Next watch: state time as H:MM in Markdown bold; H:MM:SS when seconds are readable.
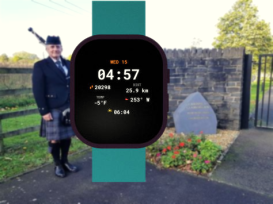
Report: **4:57**
